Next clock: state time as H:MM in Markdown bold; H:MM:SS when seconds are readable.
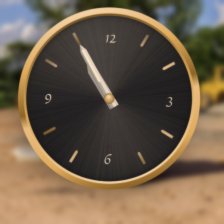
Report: **10:55**
